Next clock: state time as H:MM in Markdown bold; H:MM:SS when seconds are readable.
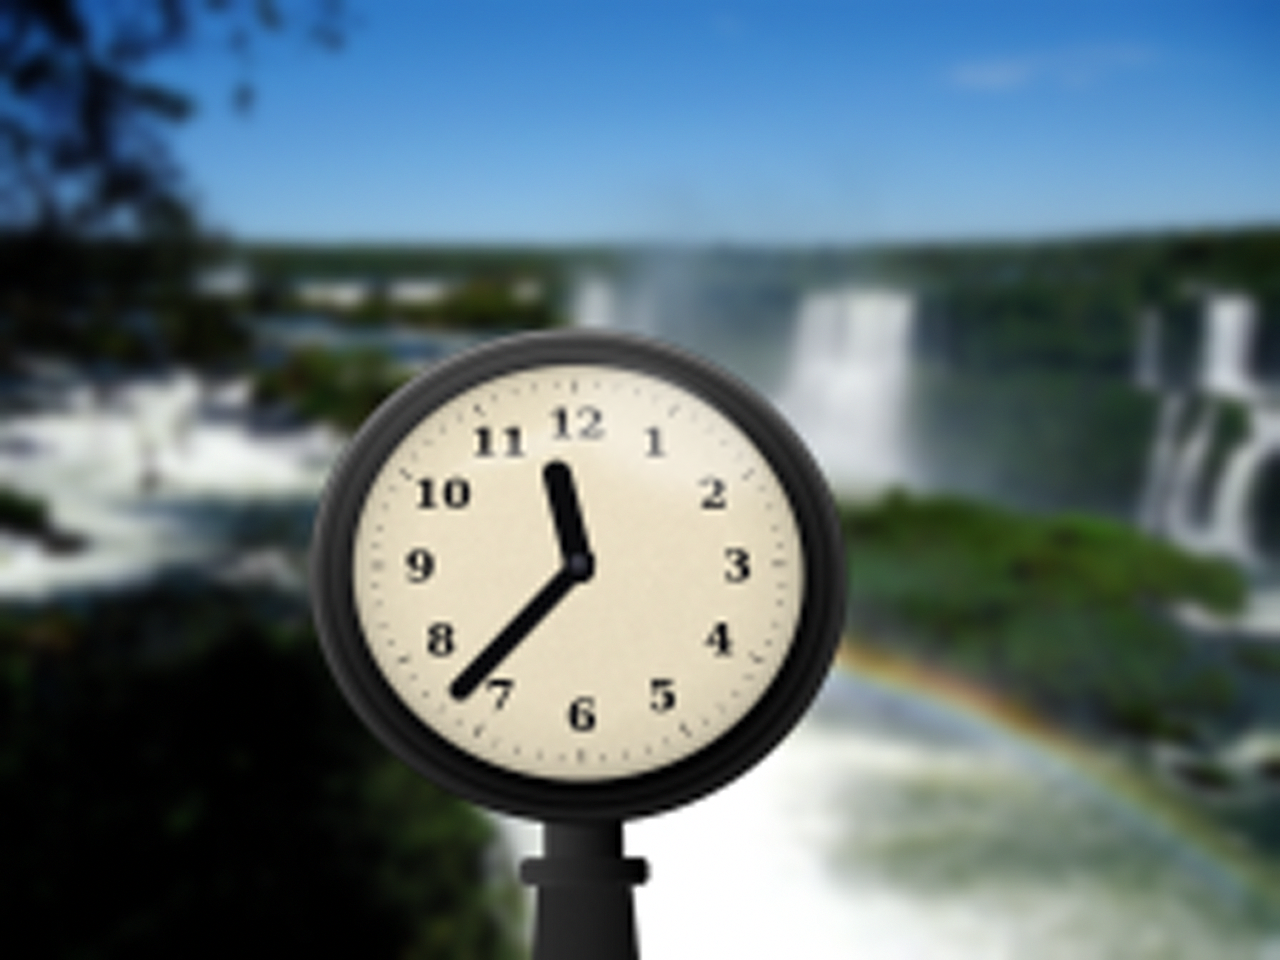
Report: **11:37**
